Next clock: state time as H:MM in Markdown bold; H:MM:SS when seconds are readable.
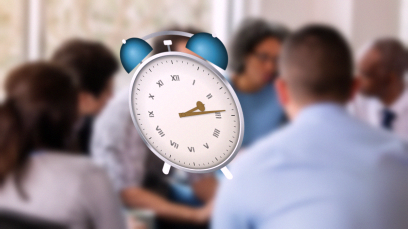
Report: **2:14**
